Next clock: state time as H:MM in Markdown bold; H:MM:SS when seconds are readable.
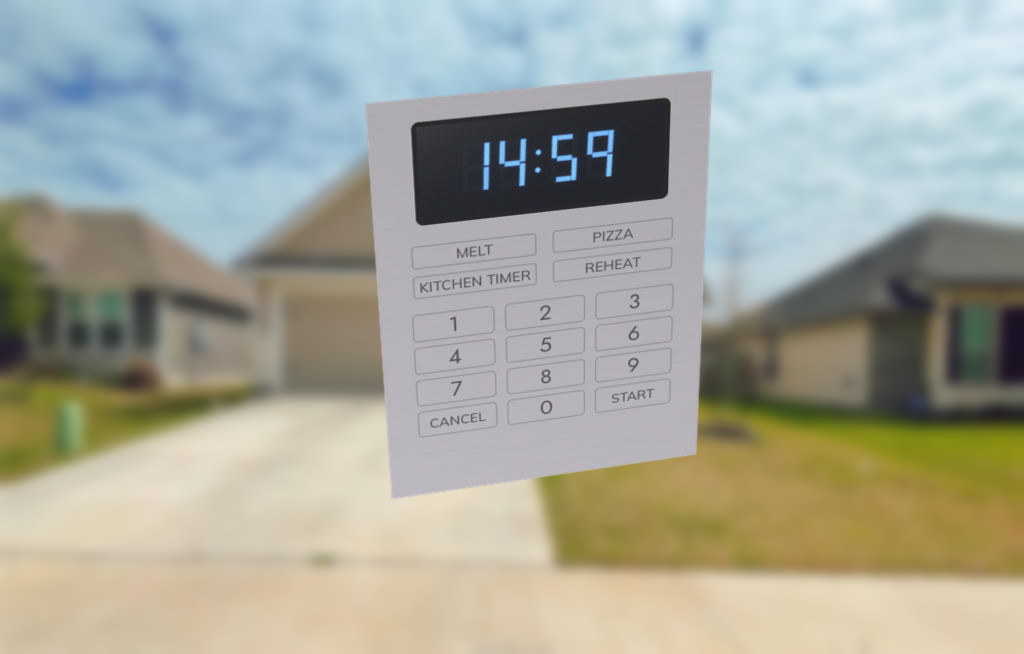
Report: **14:59**
